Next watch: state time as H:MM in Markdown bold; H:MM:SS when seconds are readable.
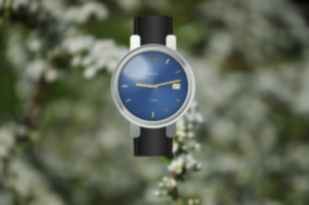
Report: **9:13**
